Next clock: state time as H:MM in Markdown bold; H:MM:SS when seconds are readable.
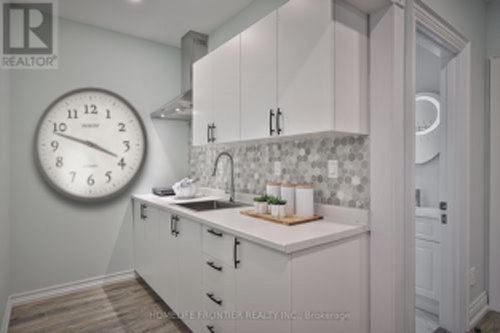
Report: **3:48**
